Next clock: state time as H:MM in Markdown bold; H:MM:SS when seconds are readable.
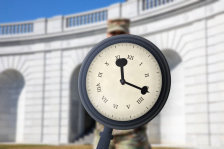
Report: **11:16**
